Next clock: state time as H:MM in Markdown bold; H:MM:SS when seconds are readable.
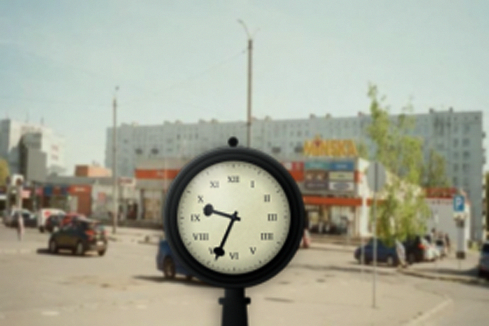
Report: **9:34**
